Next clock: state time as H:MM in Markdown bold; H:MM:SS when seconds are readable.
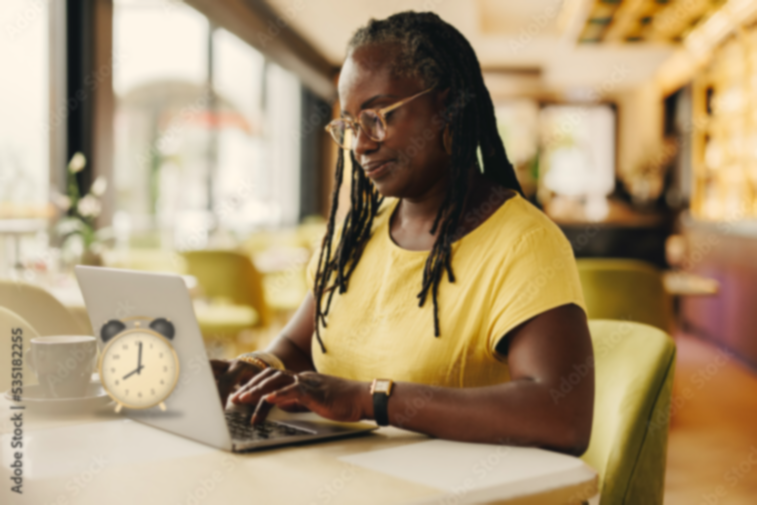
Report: **8:01**
